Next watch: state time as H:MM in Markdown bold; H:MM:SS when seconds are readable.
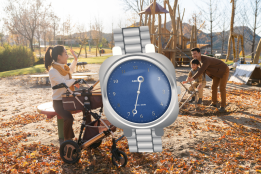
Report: **12:33**
